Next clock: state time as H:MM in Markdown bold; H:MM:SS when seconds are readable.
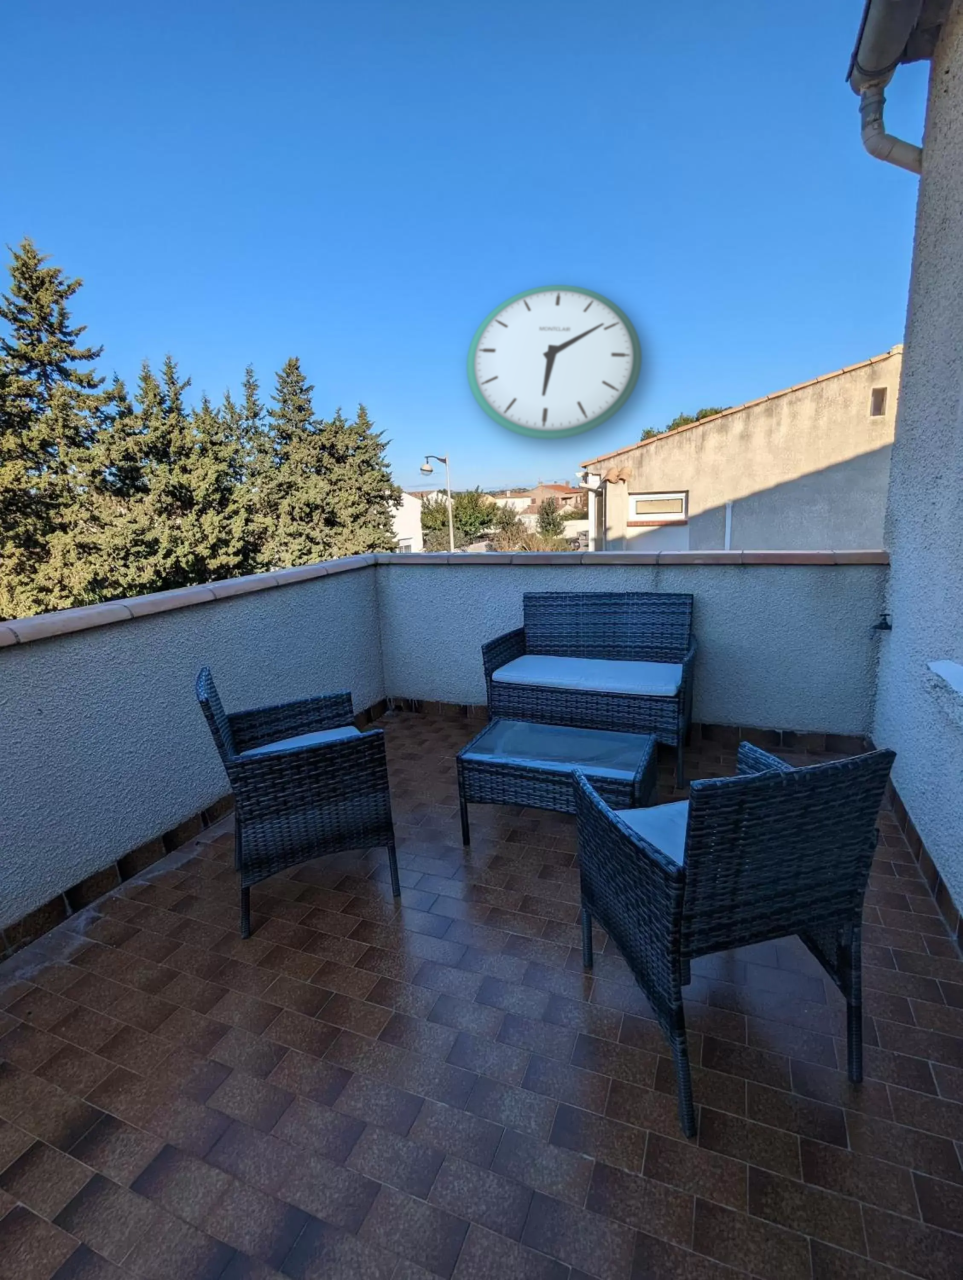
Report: **6:09**
